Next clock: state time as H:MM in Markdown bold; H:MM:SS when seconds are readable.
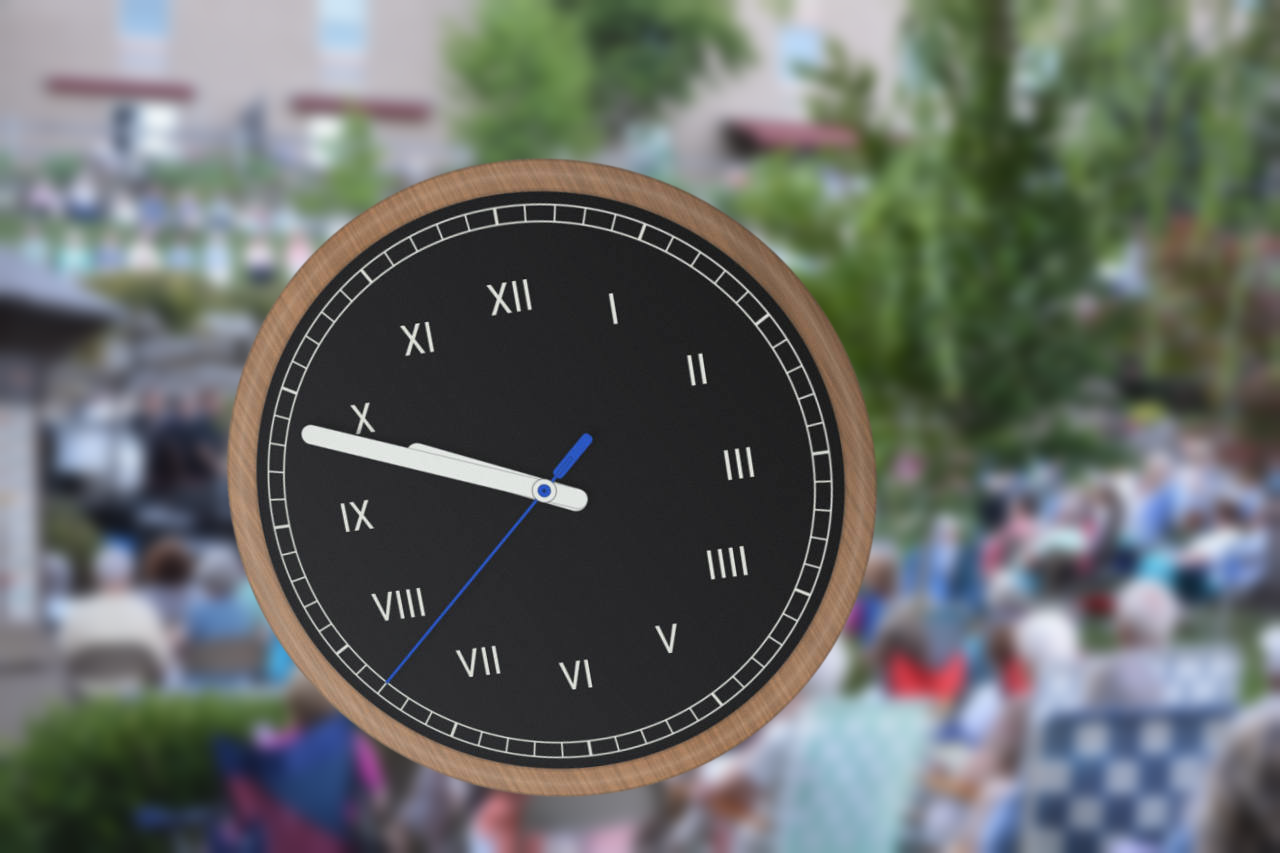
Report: **9:48:38**
